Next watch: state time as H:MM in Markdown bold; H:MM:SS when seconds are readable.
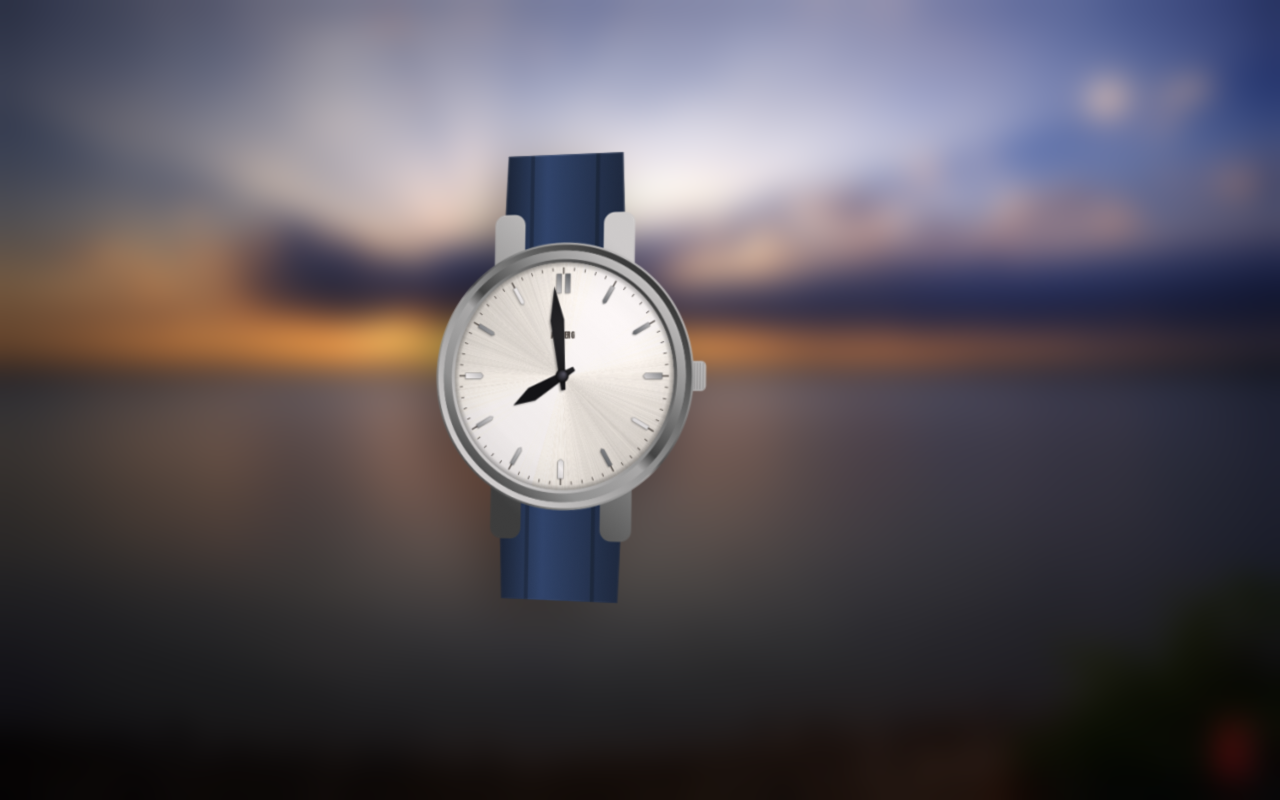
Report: **7:59**
